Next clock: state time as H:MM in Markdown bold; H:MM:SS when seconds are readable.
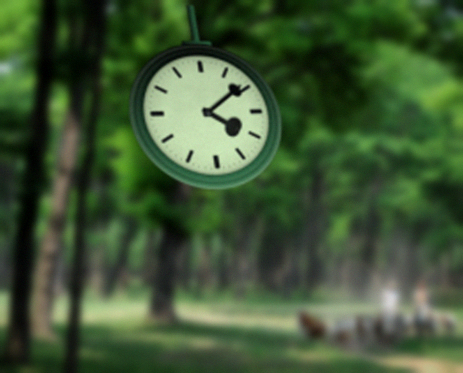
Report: **4:09**
